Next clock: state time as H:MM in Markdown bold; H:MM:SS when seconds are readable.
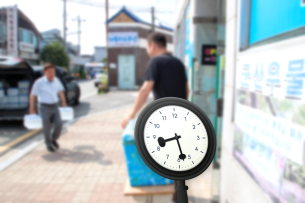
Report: **8:28**
